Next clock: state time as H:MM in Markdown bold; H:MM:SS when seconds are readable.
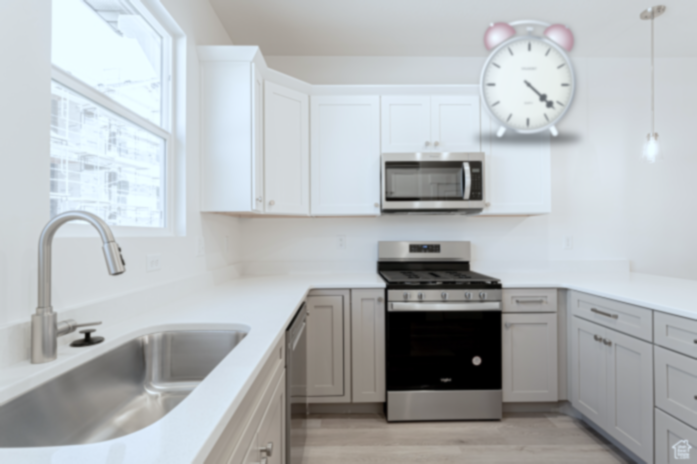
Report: **4:22**
